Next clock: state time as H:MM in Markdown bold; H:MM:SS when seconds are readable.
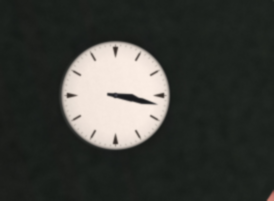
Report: **3:17**
